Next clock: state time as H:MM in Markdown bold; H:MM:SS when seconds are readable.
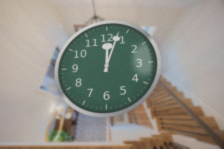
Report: **12:03**
